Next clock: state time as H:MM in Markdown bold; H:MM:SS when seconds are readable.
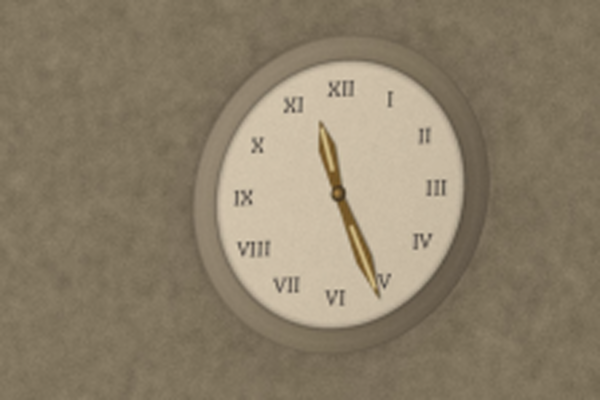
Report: **11:26**
